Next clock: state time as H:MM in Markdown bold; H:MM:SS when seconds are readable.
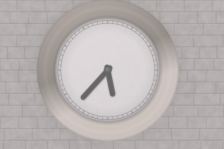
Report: **5:37**
